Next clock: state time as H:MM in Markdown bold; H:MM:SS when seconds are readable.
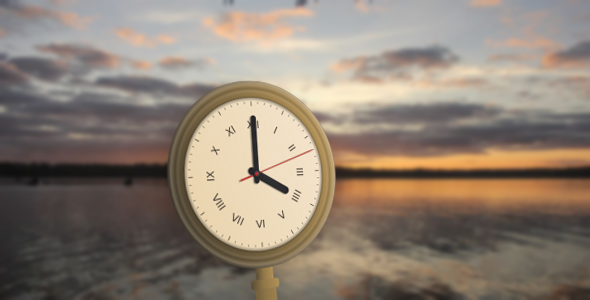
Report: **4:00:12**
